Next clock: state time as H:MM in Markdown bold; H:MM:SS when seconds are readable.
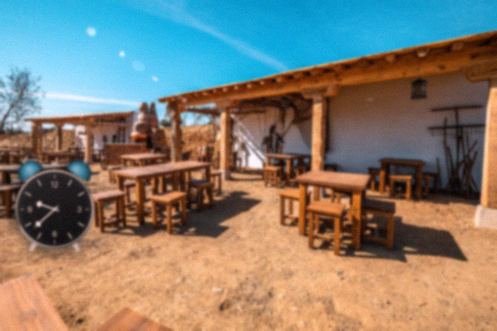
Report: **9:38**
